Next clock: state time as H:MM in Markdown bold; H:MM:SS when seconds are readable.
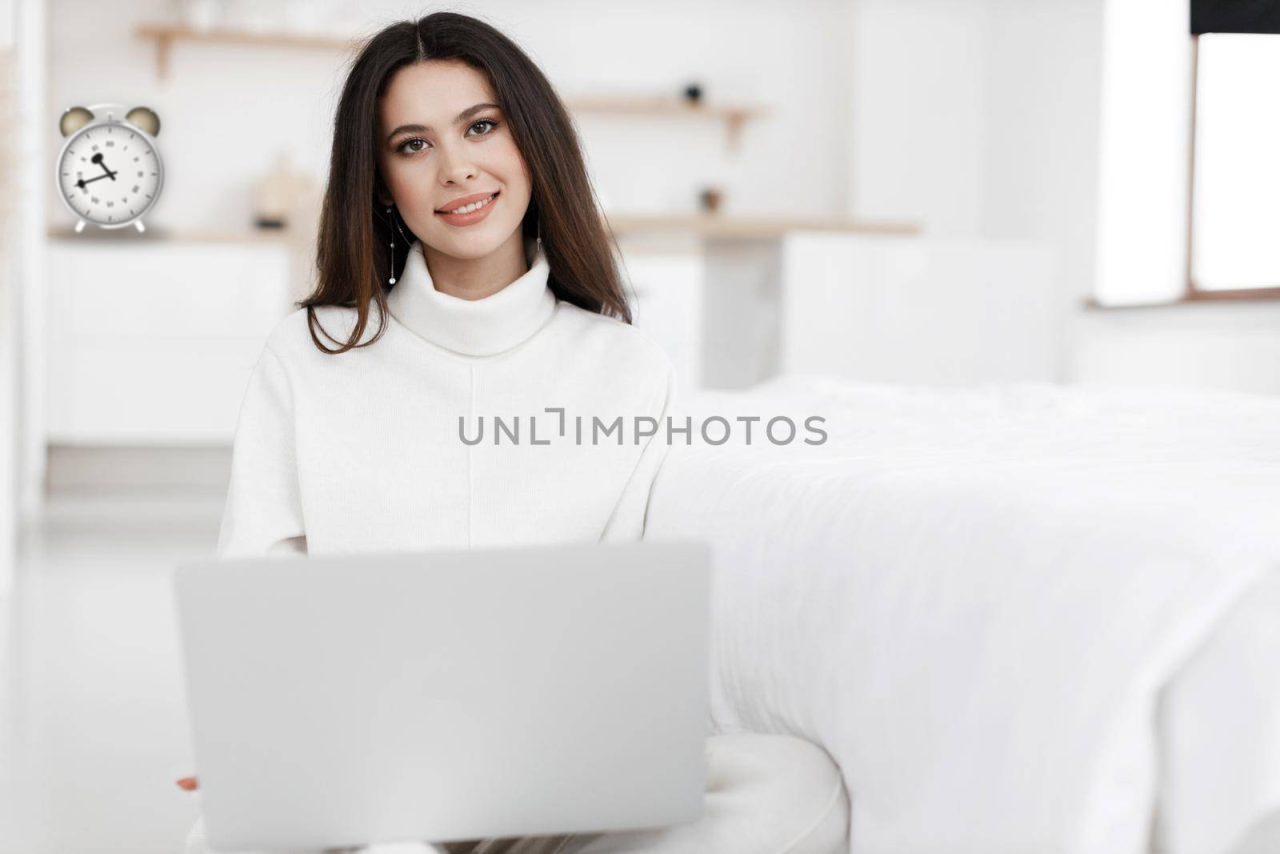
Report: **10:42**
